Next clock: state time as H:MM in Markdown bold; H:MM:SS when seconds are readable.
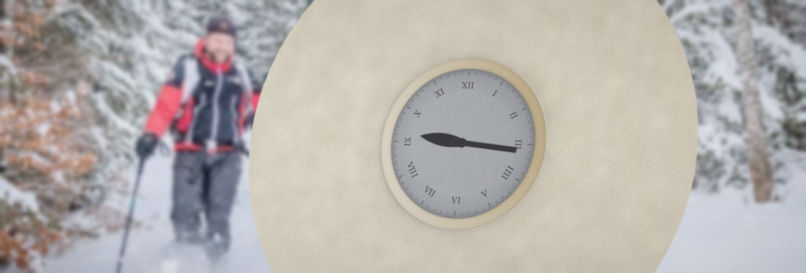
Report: **9:16**
